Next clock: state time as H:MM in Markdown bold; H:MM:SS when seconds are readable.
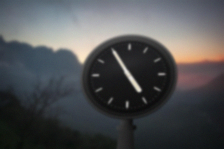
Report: **4:55**
